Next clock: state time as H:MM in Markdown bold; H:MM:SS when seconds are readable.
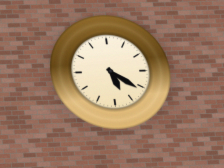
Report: **5:21**
